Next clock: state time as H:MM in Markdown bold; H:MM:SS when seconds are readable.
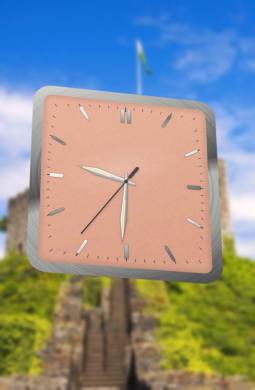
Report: **9:30:36**
